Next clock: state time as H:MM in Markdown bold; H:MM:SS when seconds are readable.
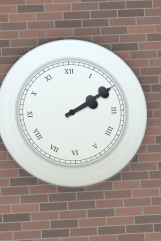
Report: **2:10**
